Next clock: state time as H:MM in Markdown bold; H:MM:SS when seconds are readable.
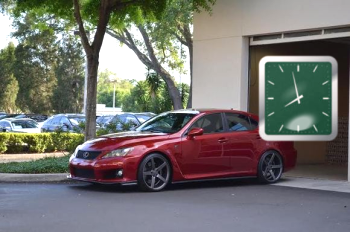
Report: **7:58**
